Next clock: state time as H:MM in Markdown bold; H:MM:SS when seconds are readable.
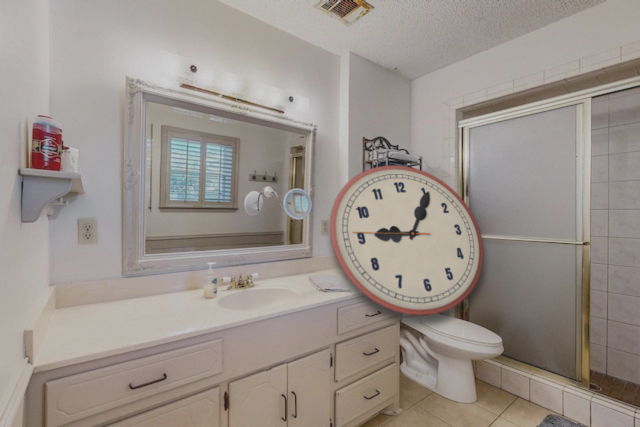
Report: **9:05:46**
